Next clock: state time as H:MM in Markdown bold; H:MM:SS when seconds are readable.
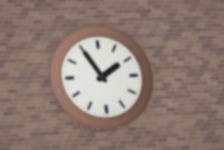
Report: **1:55**
